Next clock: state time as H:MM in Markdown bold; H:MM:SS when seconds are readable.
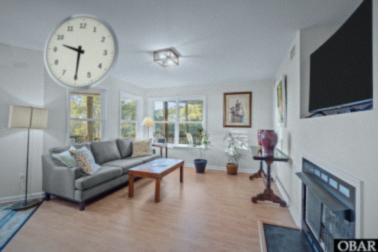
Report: **9:30**
